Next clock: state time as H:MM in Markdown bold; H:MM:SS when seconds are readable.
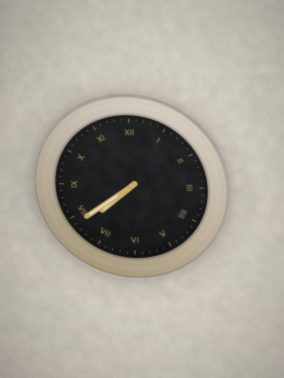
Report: **7:39**
